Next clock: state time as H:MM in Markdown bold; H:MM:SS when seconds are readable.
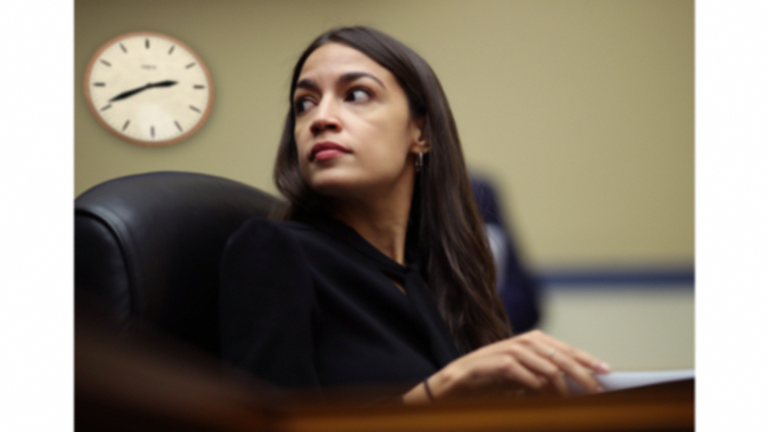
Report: **2:41**
